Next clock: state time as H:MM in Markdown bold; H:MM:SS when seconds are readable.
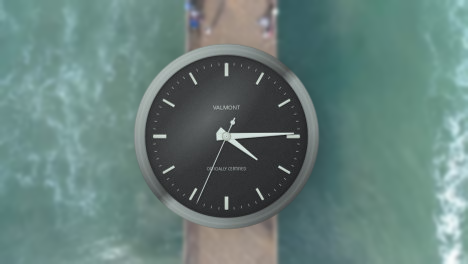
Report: **4:14:34**
